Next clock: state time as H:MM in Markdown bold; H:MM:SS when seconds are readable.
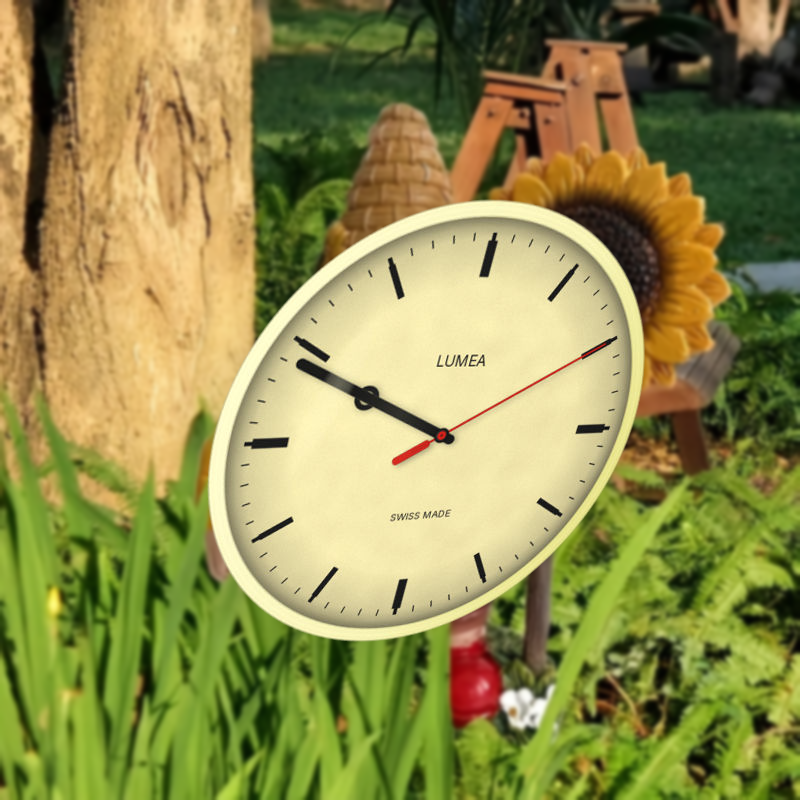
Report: **9:49:10**
